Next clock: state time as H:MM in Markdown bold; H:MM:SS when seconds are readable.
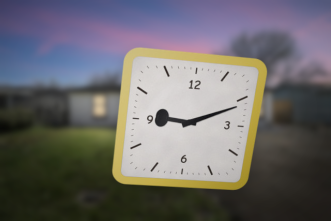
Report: **9:11**
